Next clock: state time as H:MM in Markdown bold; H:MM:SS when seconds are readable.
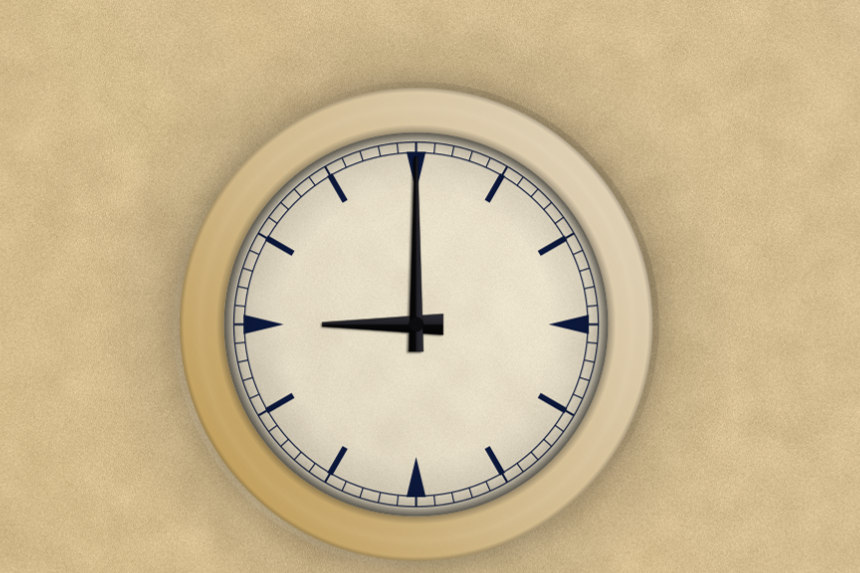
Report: **9:00**
